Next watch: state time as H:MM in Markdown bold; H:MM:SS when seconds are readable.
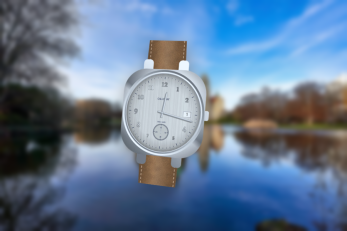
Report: **12:17**
